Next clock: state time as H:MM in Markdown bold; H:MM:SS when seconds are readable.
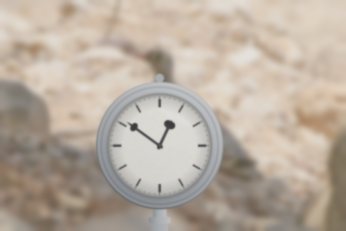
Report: **12:51**
